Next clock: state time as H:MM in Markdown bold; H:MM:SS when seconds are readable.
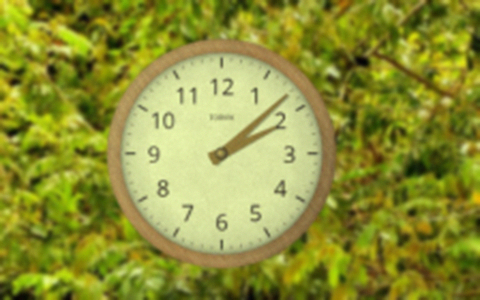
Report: **2:08**
